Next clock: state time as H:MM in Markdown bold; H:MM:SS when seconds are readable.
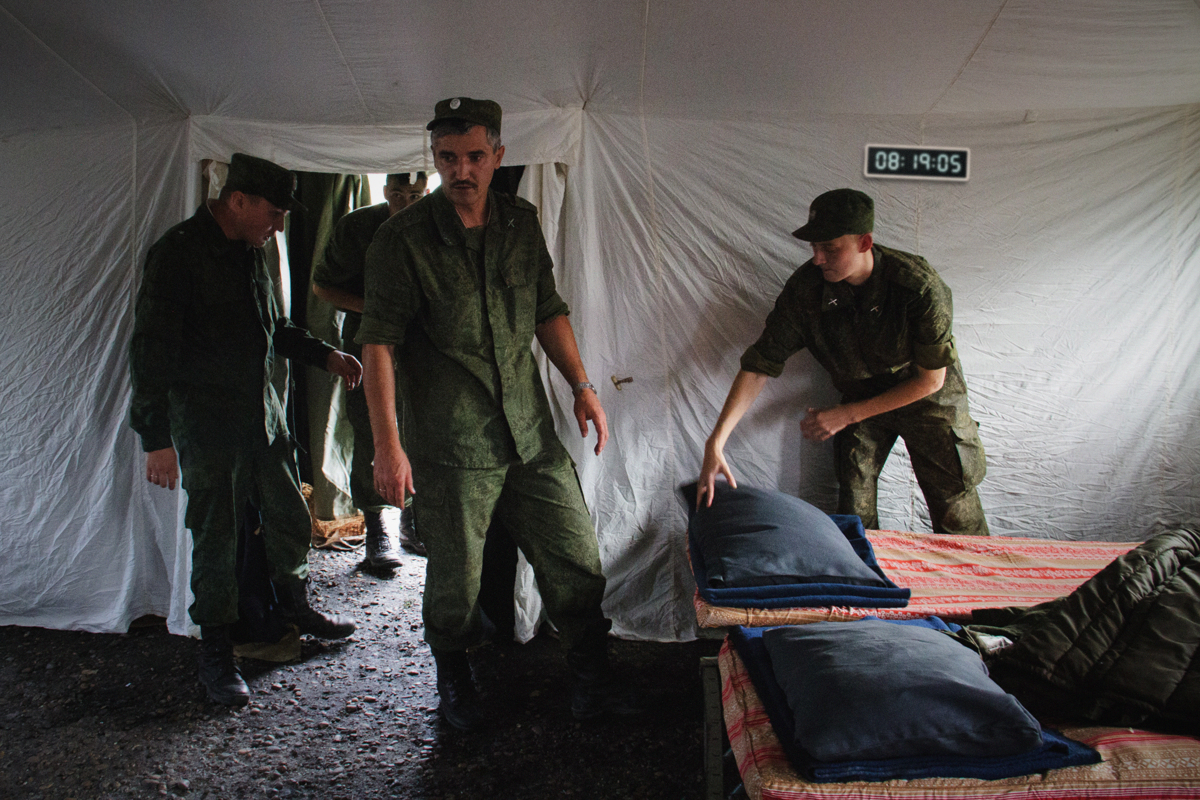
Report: **8:19:05**
